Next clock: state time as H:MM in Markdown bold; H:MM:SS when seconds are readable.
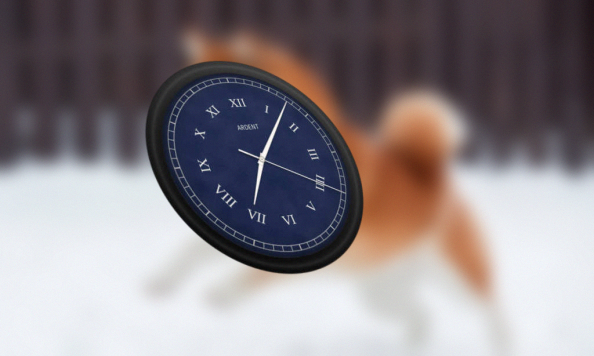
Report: **7:07:20**
